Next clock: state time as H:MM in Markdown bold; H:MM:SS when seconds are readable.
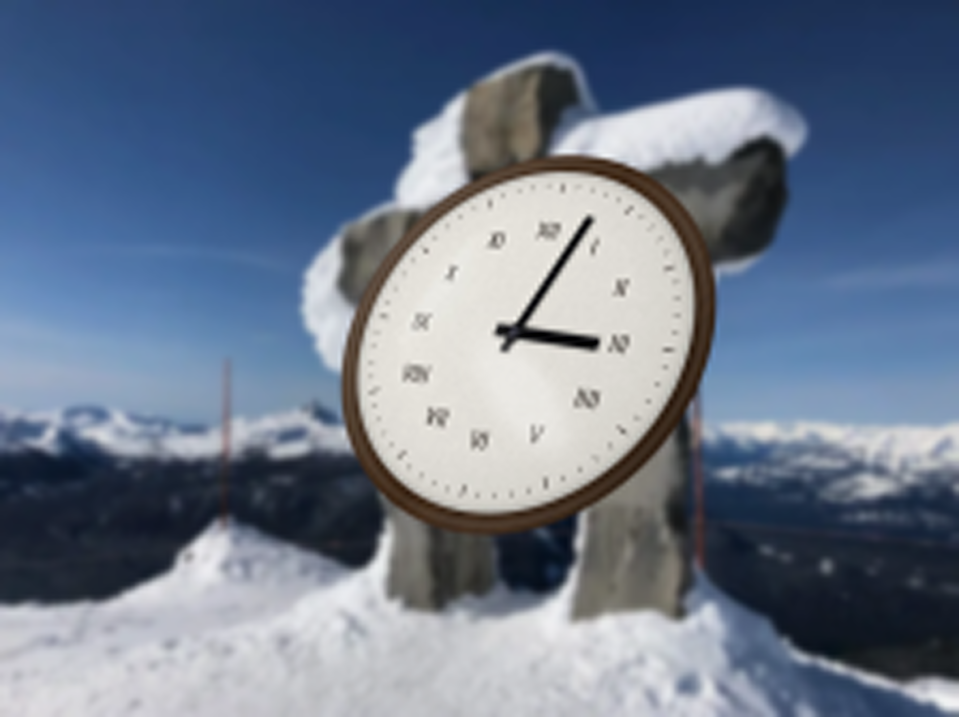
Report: **3:03**
